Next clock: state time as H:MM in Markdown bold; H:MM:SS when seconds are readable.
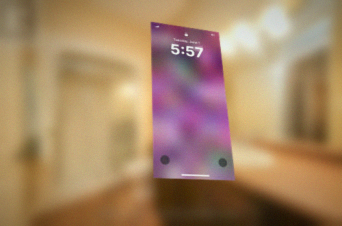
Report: **5:57**
